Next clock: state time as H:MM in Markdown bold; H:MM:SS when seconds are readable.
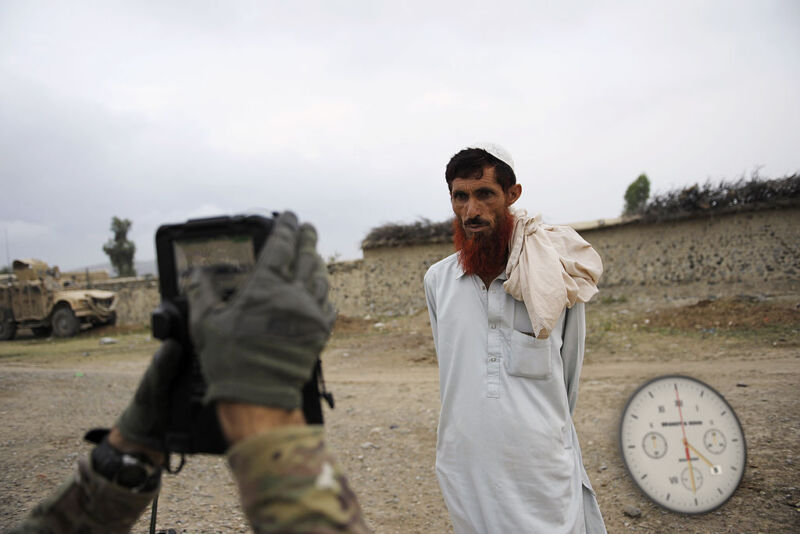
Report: **4:30**
